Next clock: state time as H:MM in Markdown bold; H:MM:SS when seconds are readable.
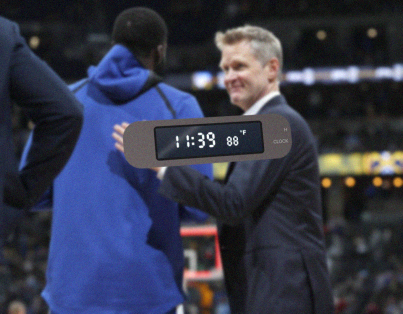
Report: **11:39**
